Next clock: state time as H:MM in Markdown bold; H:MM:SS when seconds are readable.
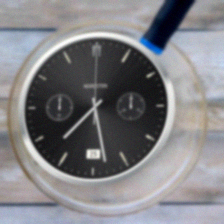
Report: **7:28**
